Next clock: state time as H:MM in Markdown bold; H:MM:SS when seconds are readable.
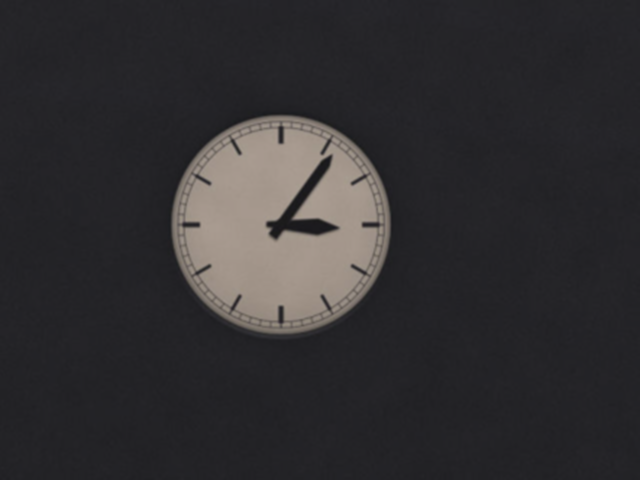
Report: **3:06**
